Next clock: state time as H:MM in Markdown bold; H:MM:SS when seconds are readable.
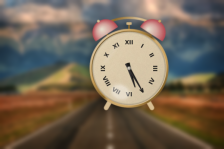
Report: **5:25**
